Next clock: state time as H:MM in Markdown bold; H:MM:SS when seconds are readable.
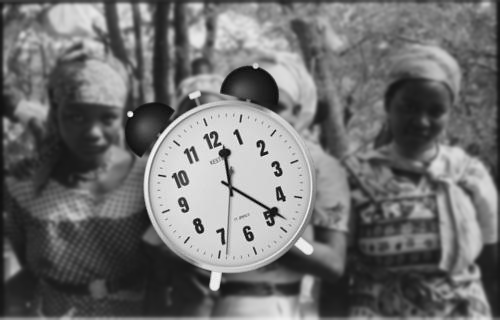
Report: **12:23:34**
